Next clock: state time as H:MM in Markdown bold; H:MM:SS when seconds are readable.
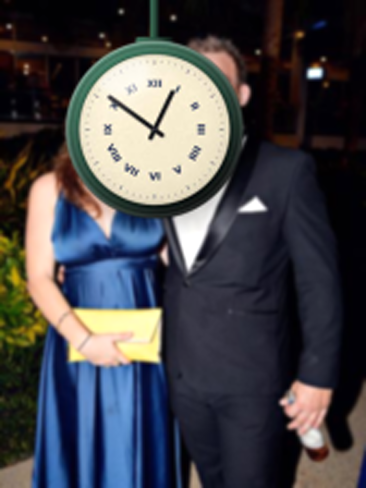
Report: **12:51**
